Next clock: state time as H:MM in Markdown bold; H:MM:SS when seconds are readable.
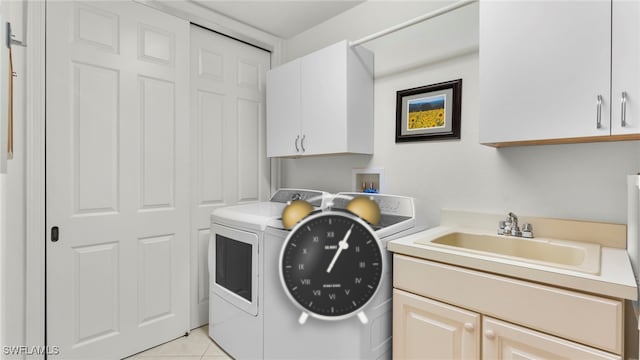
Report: **1:05**
